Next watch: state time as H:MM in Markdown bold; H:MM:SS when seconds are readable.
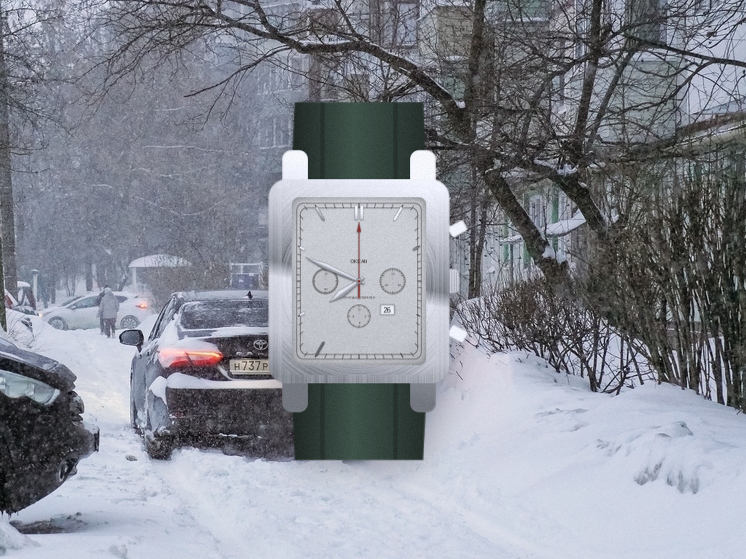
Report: **7:49**
